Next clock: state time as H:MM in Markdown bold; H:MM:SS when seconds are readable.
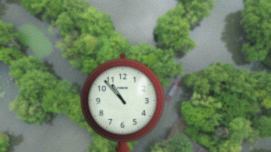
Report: **10:53**
